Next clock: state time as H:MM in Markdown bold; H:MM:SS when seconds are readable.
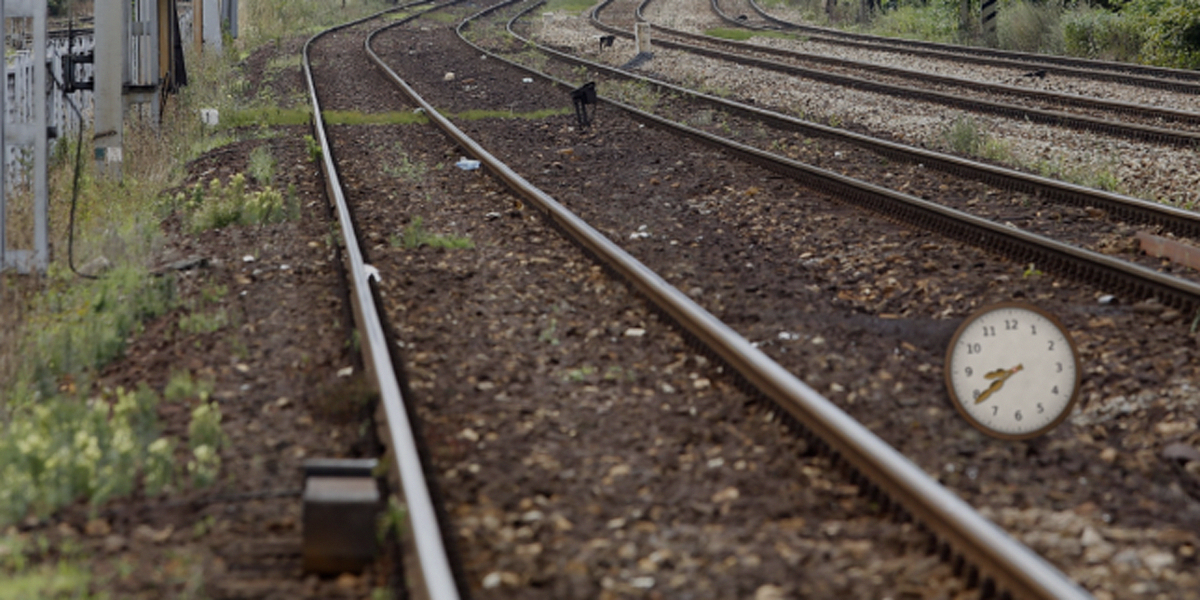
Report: **8:39**
